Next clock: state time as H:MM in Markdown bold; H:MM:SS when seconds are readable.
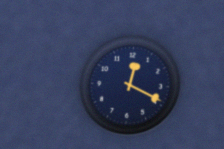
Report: **12:19**
